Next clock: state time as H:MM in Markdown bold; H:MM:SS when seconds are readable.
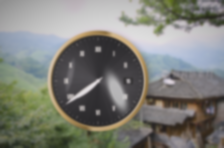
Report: **7:39**
